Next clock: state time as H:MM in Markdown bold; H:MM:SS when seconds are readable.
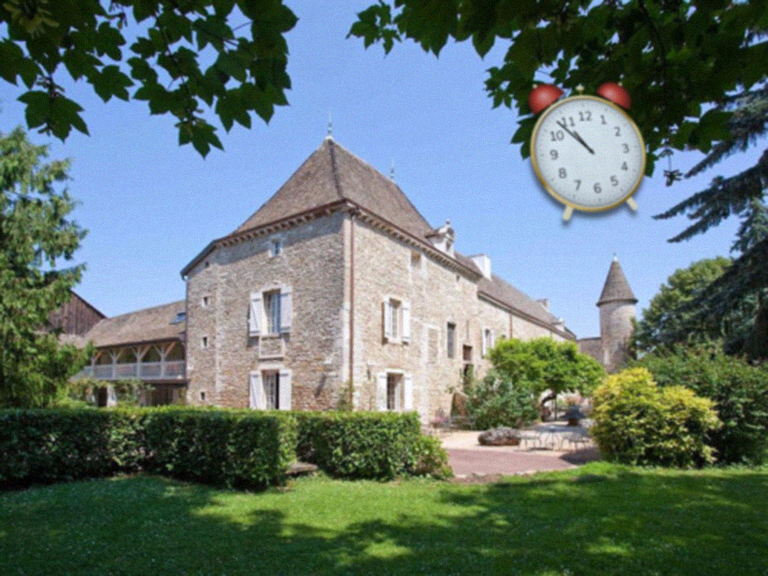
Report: **10:53**
